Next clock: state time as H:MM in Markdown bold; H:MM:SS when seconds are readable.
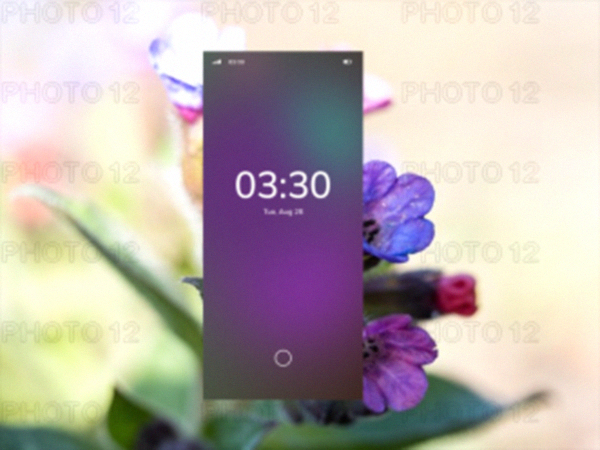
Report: **3:30**
